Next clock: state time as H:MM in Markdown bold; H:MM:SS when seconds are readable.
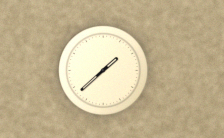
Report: **1:38**
